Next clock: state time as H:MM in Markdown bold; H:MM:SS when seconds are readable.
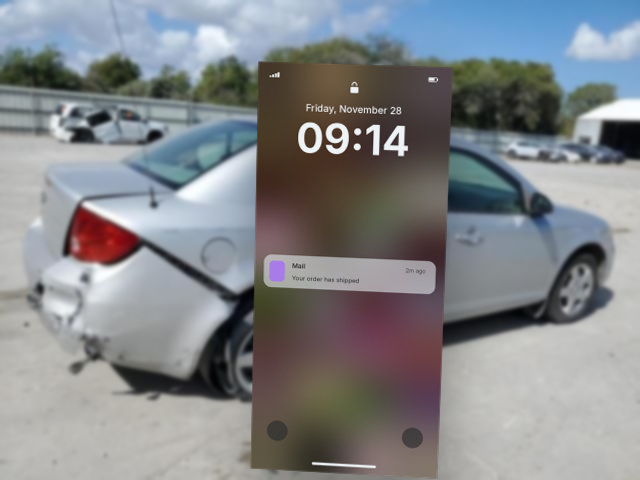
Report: **9:14**
